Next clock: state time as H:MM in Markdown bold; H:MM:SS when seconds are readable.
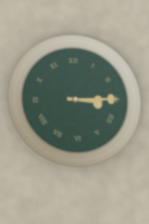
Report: **3:15**
